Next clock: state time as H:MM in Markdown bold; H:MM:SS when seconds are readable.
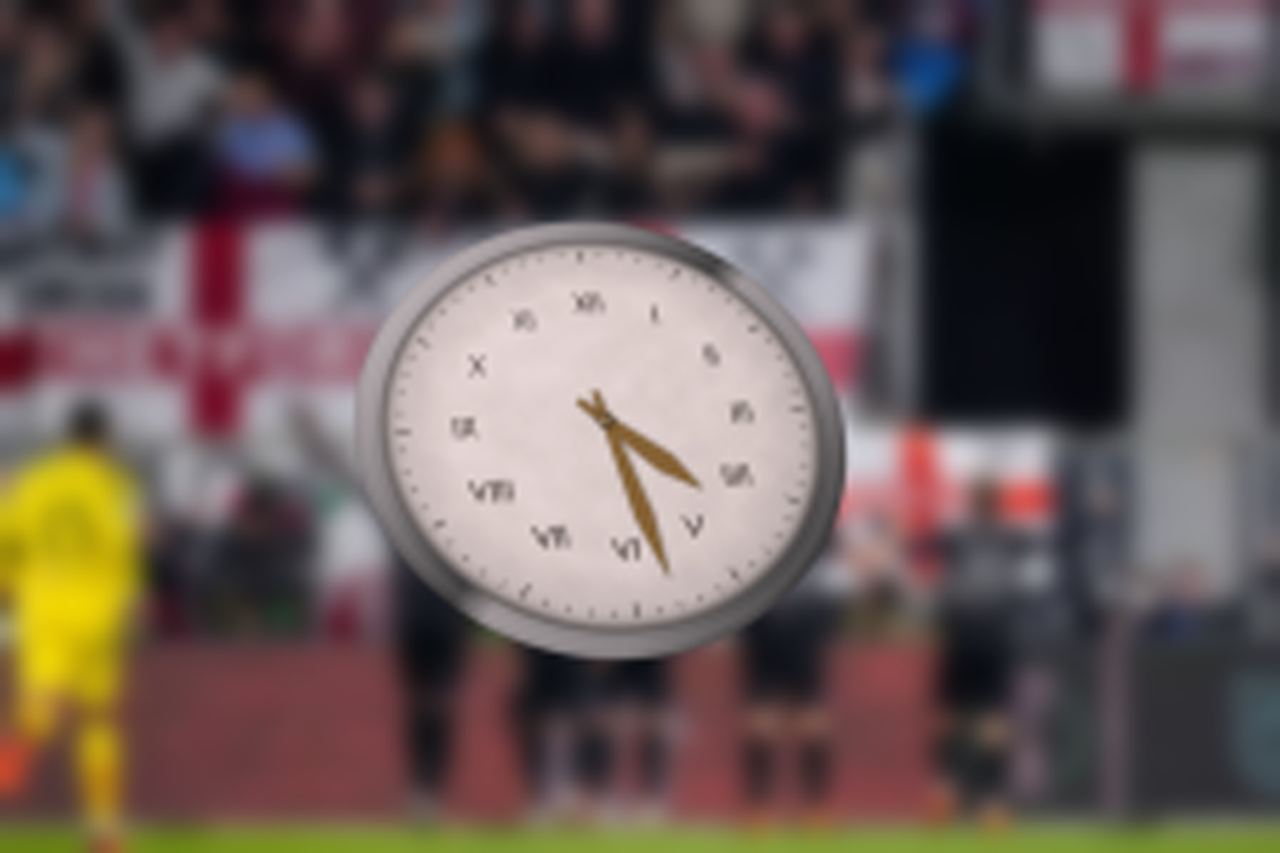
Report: **4:28**
